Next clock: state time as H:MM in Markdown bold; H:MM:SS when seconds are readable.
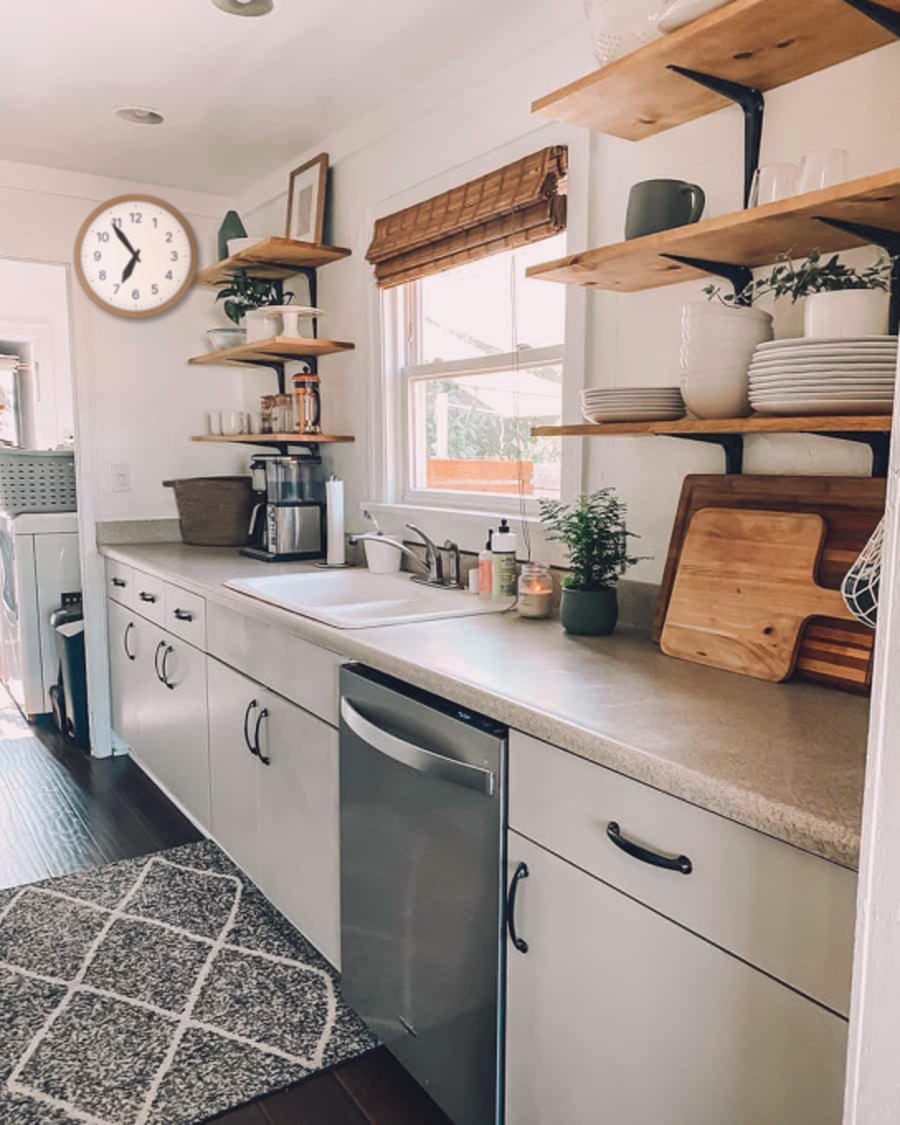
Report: **6:54**
